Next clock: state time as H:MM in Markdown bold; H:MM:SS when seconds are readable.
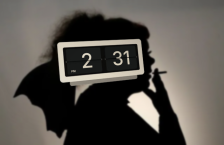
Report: **2:31**
